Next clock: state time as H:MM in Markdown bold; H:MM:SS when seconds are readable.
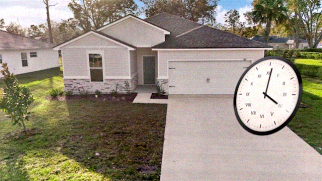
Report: **4:01**
